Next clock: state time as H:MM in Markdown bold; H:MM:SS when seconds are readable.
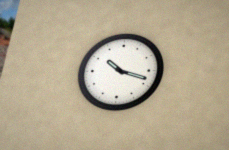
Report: **10:18**
